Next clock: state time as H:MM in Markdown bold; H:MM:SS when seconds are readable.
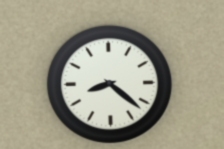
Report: **8:22**
